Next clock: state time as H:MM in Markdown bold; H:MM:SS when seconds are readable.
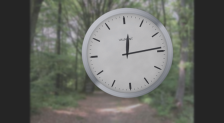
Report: **12:14**
